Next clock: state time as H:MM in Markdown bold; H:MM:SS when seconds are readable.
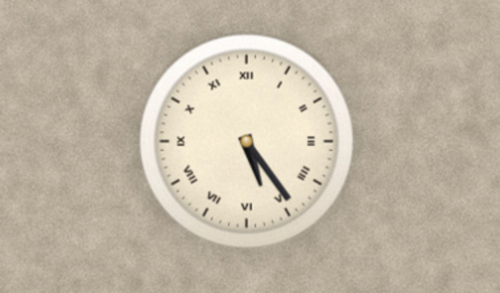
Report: **5:24**
